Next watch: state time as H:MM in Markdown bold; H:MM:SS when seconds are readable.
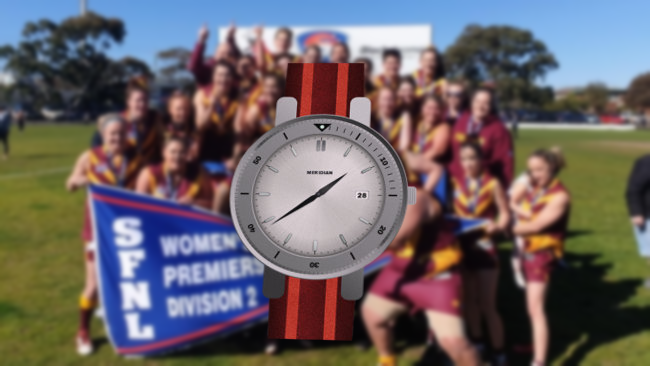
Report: **1:39**
